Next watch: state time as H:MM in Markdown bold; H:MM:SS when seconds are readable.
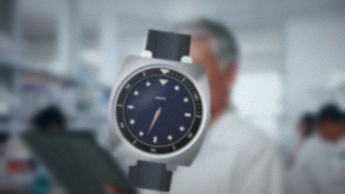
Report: **6:33**
